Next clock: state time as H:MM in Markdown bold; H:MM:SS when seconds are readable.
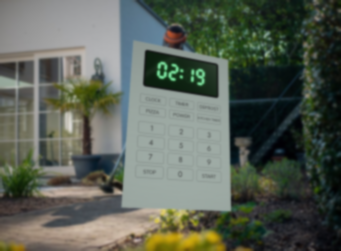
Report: **2:19**
